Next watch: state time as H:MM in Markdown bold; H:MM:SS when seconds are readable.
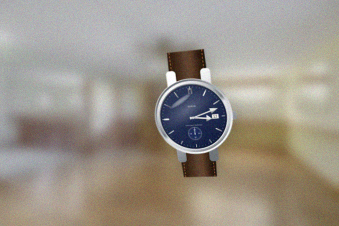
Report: **3:12**
